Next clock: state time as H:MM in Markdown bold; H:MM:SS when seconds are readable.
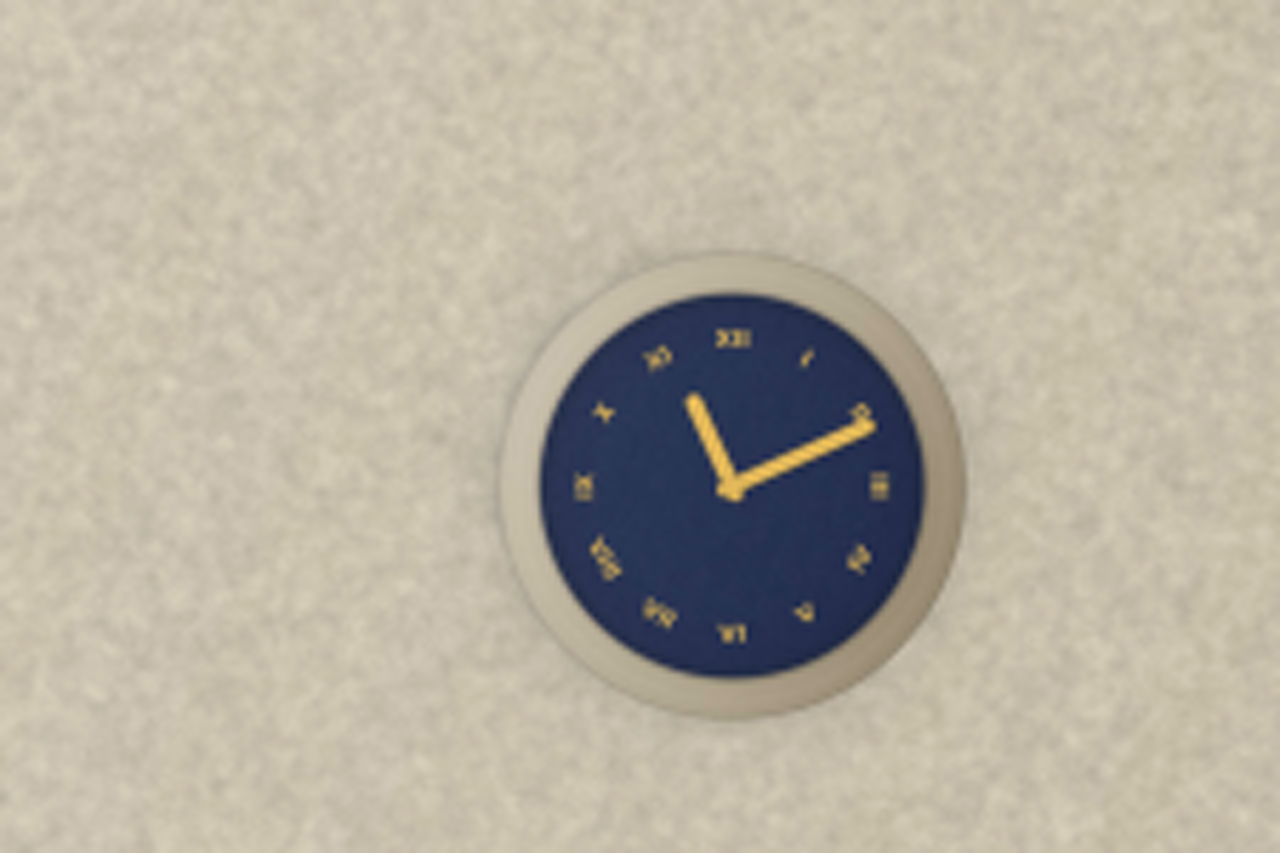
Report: **11:11**
